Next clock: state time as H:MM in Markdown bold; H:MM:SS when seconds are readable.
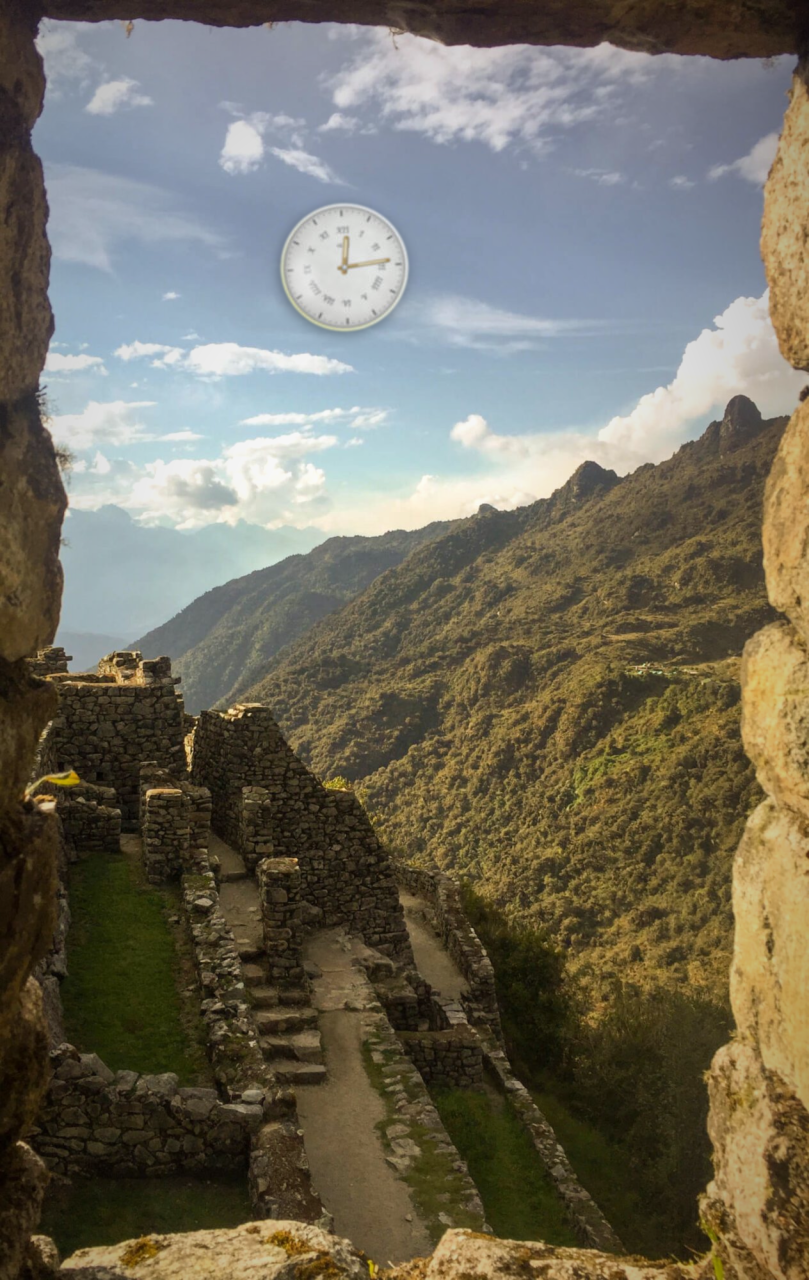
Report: **12:14**
